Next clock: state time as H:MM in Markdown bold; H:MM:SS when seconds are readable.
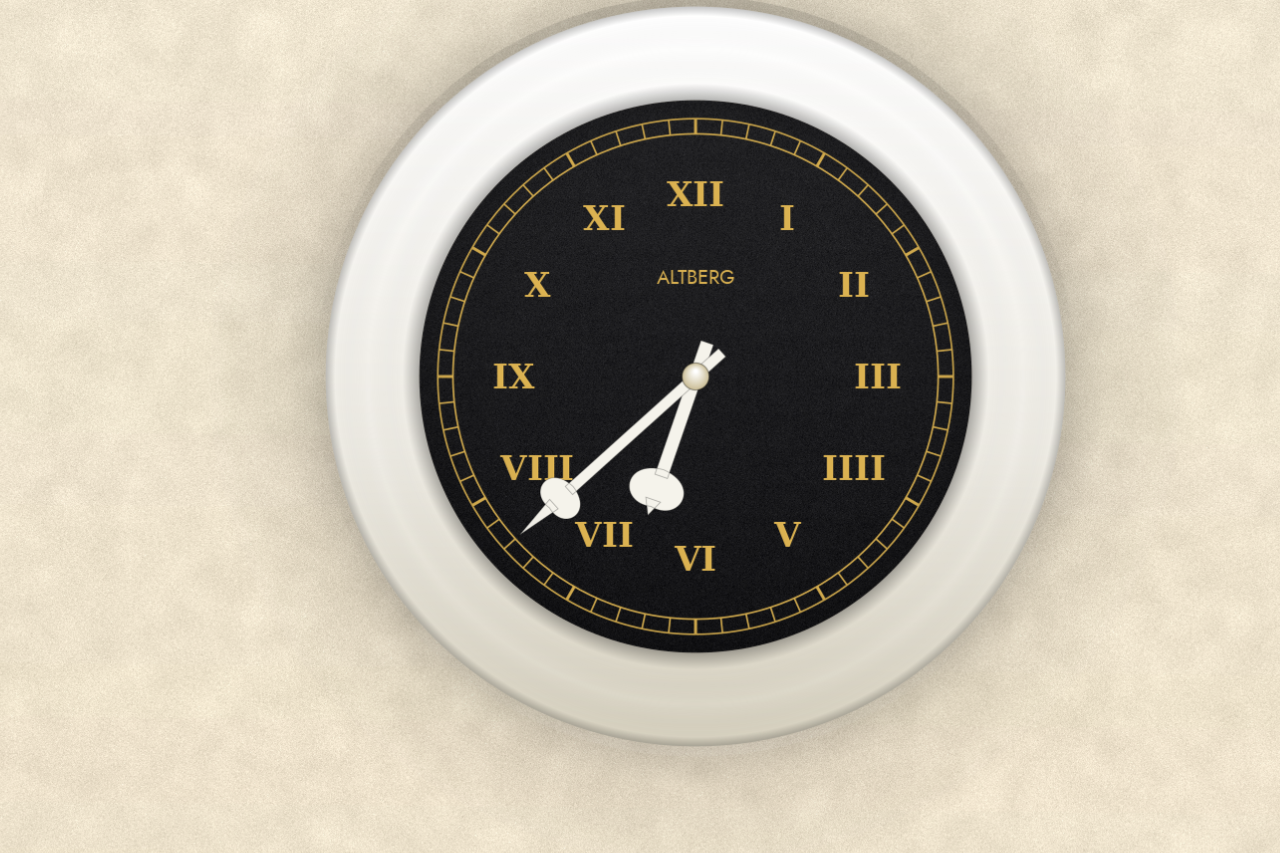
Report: **6:38**
